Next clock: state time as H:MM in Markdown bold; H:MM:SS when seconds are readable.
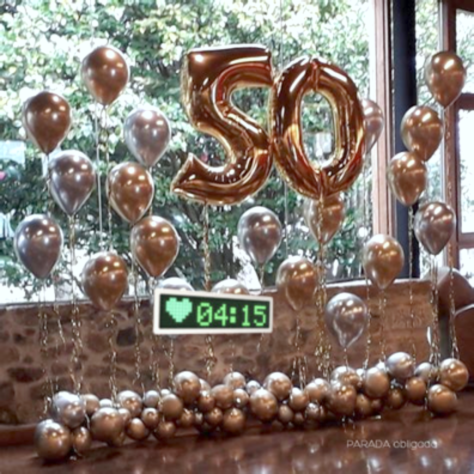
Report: **4:15**
